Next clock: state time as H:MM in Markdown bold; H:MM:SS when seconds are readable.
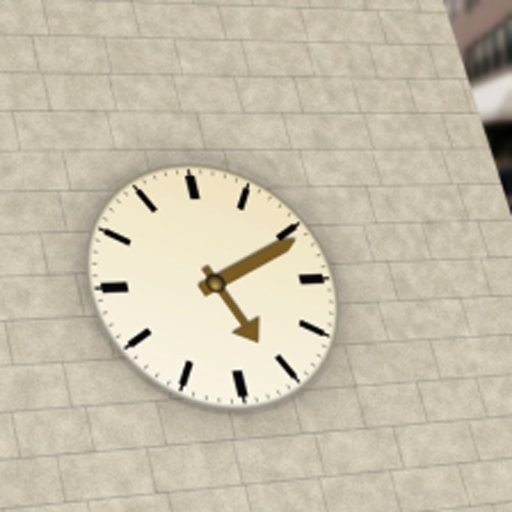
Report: **5:11**
